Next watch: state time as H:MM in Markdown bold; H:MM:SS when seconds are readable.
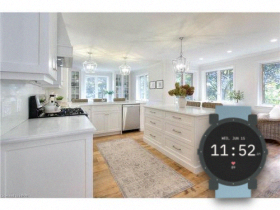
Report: **11:52**
